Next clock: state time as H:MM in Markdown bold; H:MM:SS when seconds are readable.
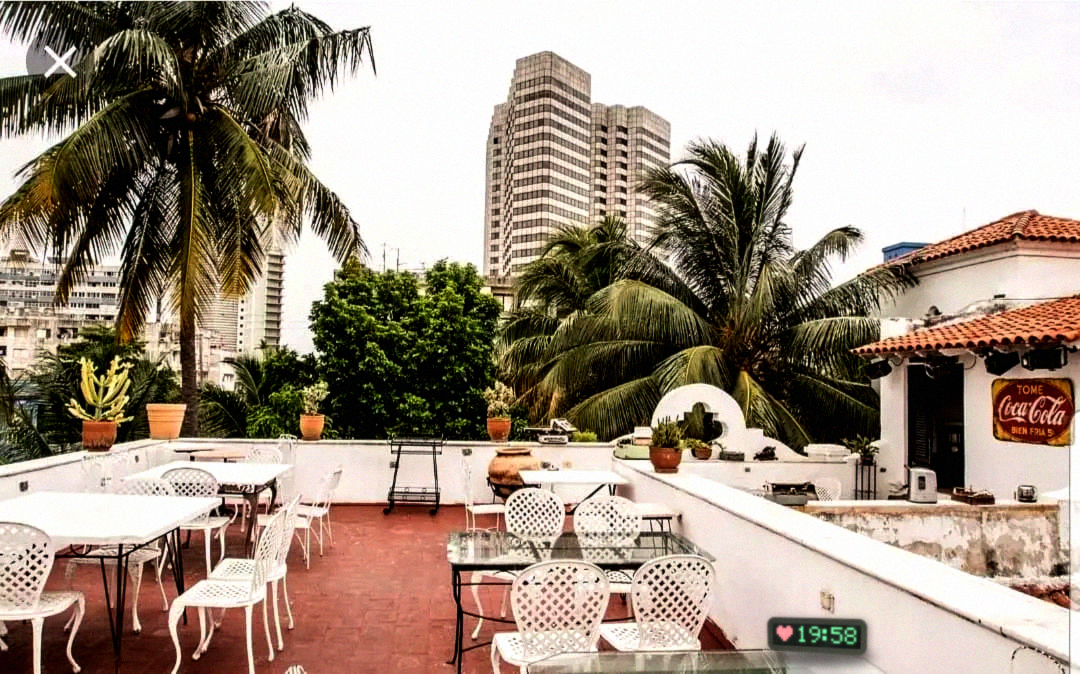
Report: **19:58**
